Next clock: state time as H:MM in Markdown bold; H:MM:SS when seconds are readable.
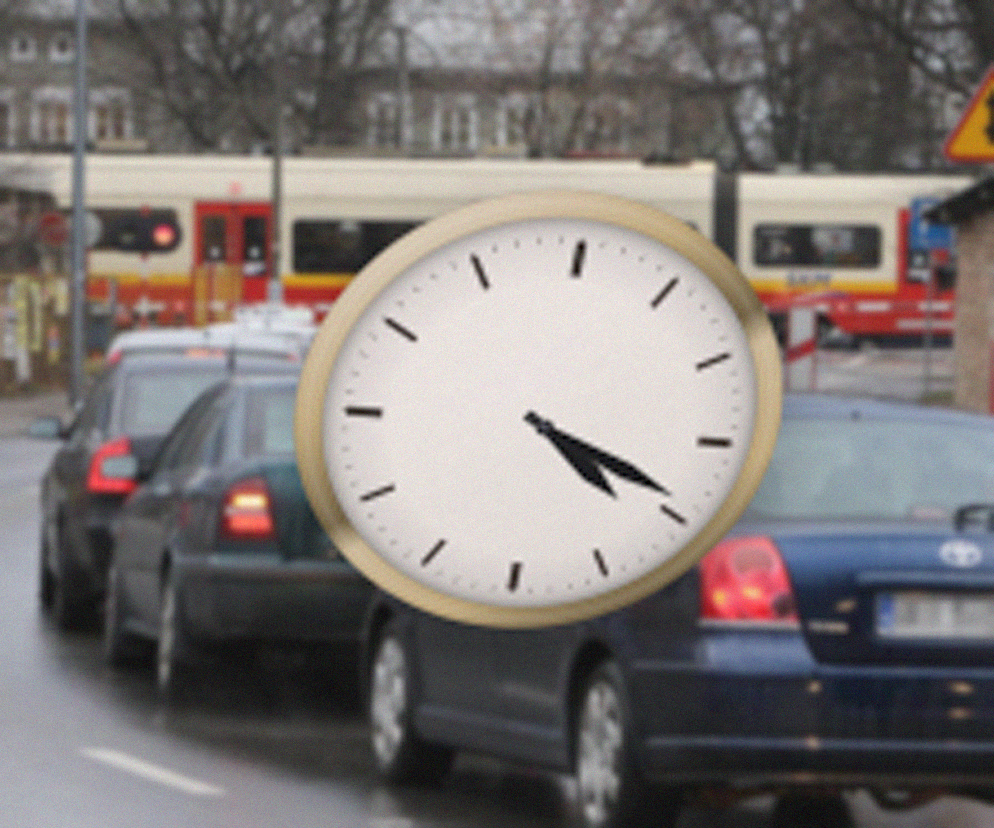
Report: **4:19**
